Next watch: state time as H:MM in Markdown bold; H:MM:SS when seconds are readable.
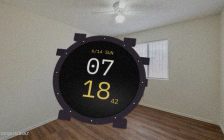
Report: **7:18**
